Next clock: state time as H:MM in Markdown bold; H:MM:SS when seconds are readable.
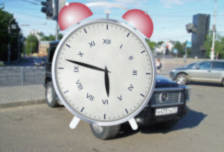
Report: **5:47**
